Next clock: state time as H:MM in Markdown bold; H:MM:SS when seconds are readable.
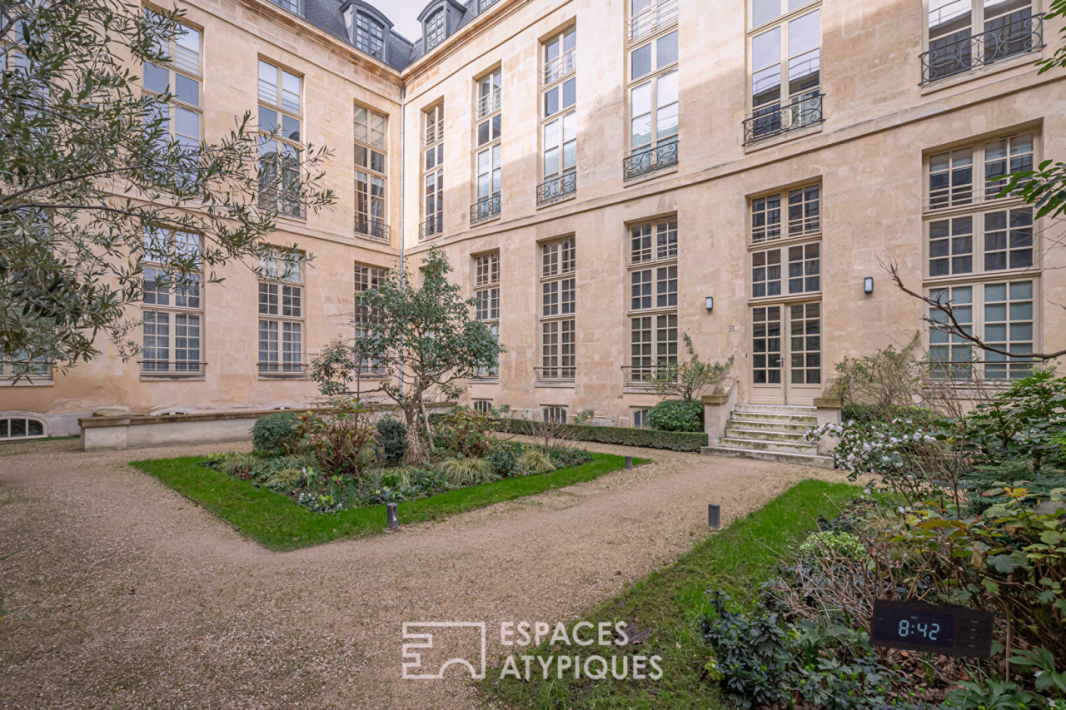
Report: **8:42**
